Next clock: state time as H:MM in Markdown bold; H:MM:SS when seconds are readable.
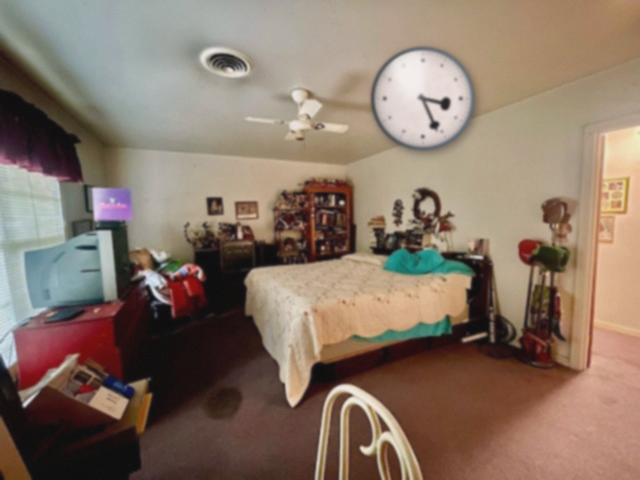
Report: **3:26**
